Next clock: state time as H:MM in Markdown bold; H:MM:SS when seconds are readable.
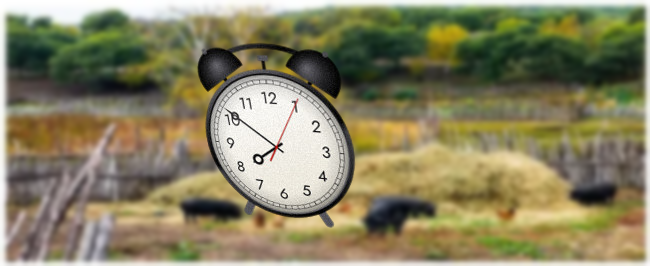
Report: **7:51:05**
